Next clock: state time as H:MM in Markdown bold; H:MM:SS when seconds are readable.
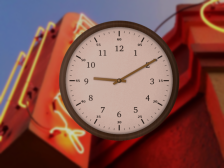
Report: **9:10**
